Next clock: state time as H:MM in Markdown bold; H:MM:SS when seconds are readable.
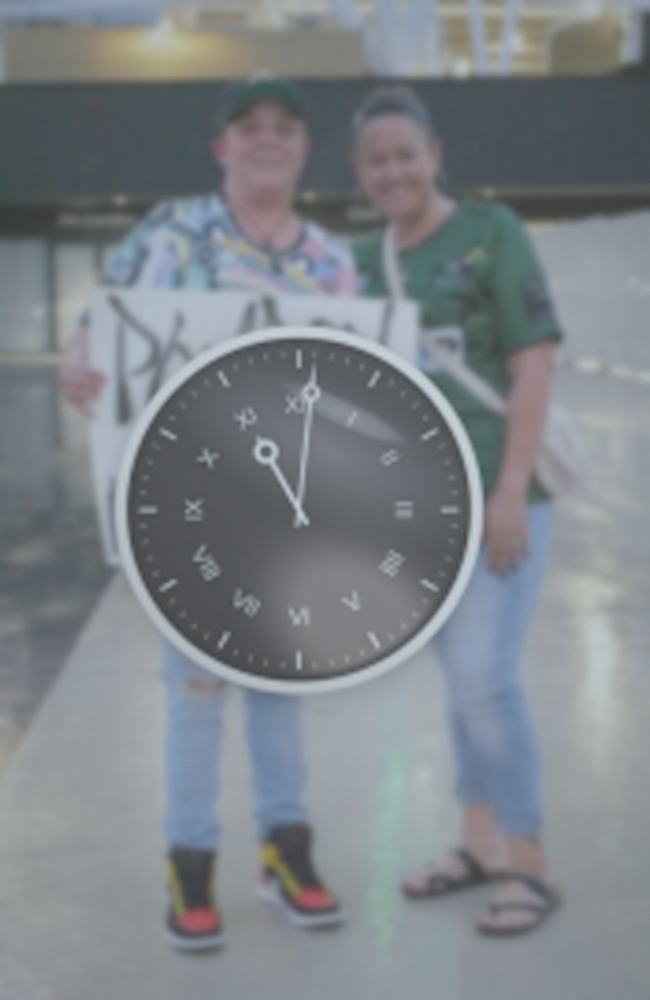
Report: **11:01**
